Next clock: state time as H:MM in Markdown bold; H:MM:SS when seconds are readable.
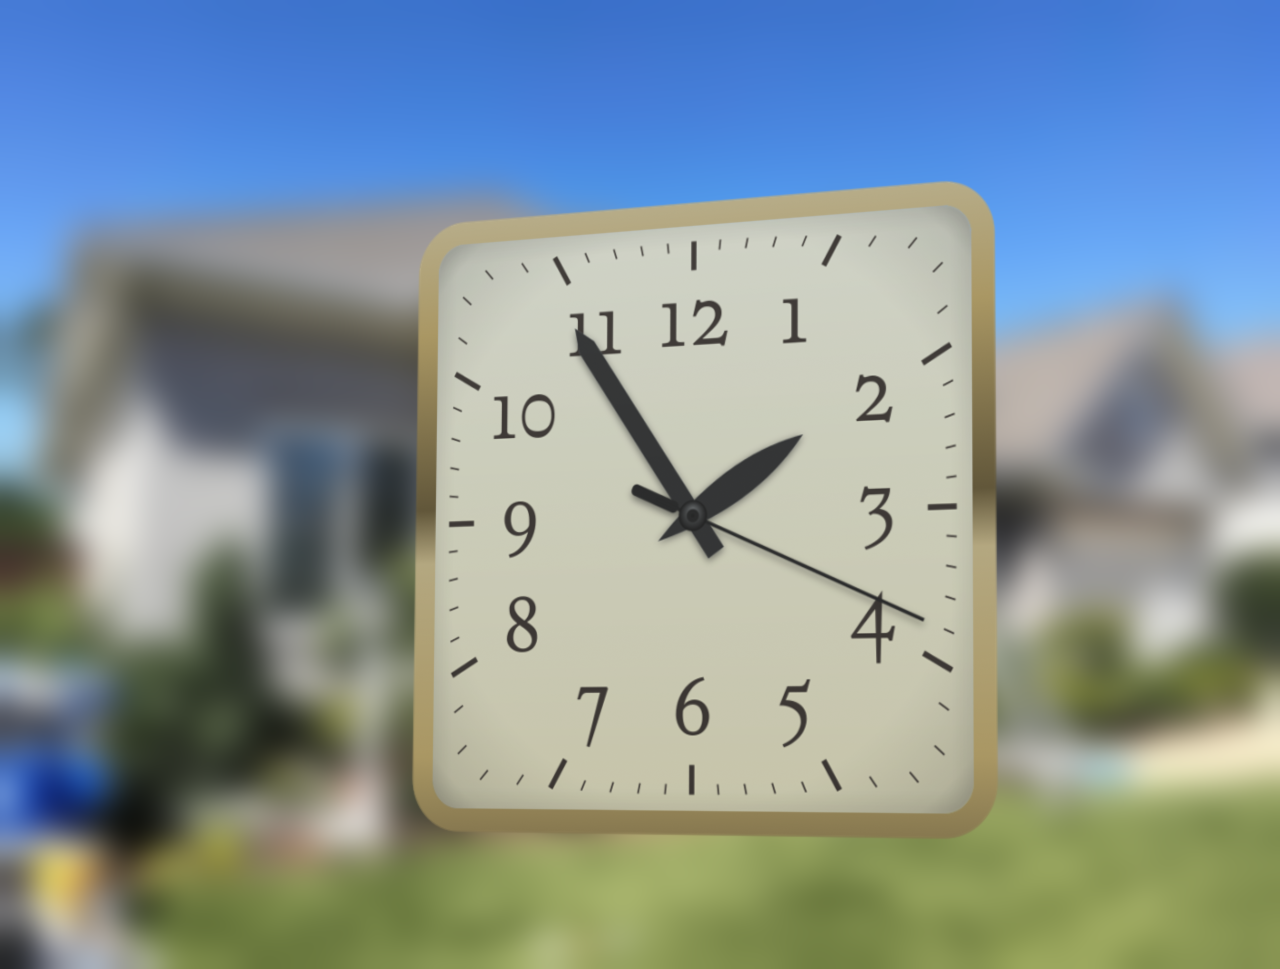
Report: **1:54:19**
